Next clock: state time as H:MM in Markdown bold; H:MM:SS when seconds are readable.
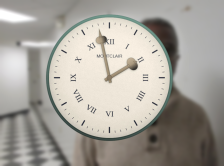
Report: **1:58**
